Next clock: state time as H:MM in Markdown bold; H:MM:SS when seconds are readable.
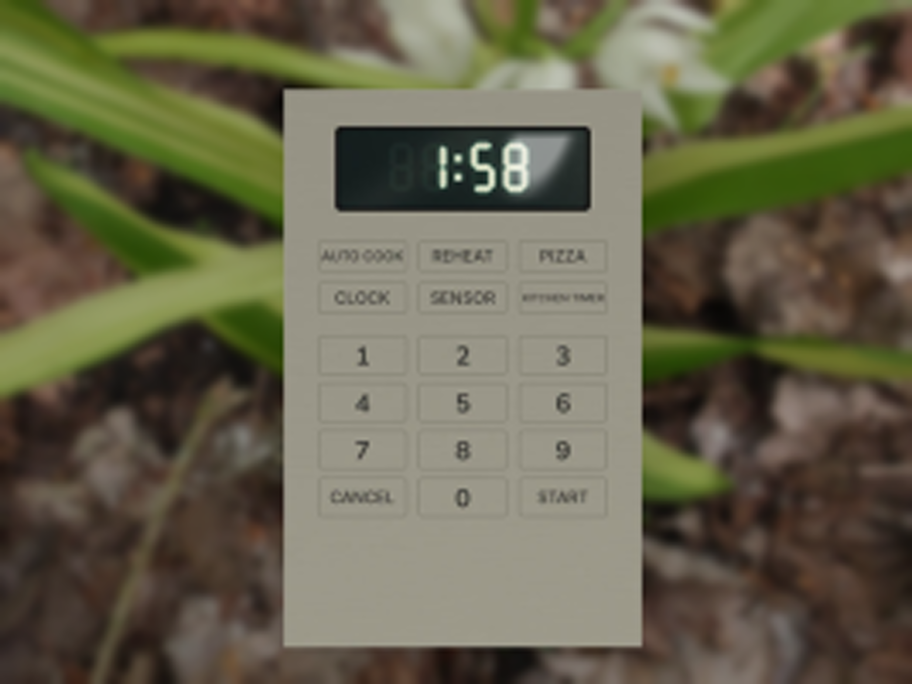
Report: **1:58**
